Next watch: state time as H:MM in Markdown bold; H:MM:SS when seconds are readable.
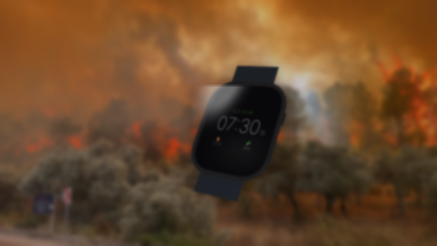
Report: **7:30**
